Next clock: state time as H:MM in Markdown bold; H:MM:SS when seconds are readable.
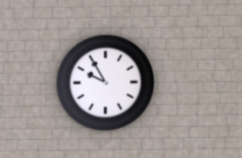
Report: **9:55**
